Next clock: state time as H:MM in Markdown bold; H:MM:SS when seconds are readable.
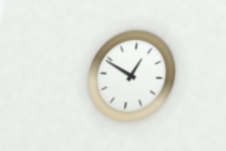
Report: **12:49**
